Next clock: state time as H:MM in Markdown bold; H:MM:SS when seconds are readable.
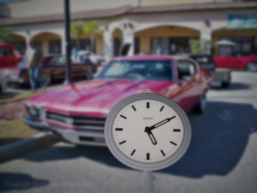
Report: **5:10**
